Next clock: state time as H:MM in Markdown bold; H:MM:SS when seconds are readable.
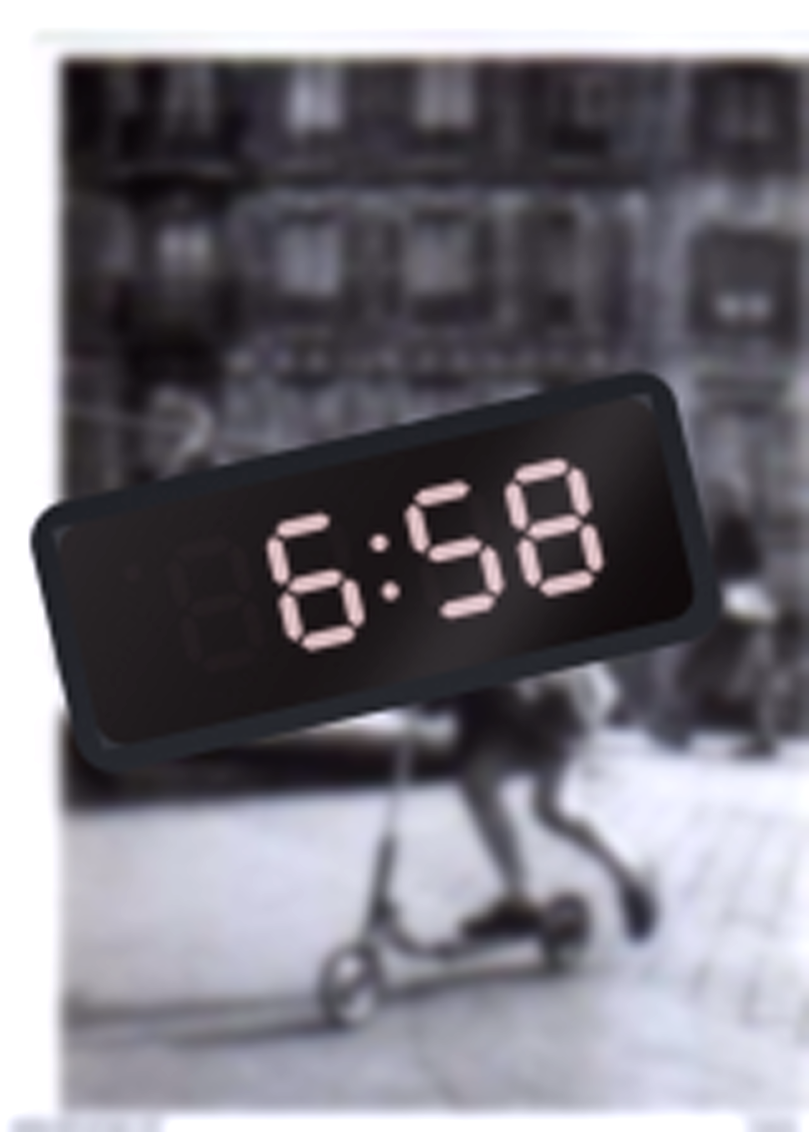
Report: **6:58**
